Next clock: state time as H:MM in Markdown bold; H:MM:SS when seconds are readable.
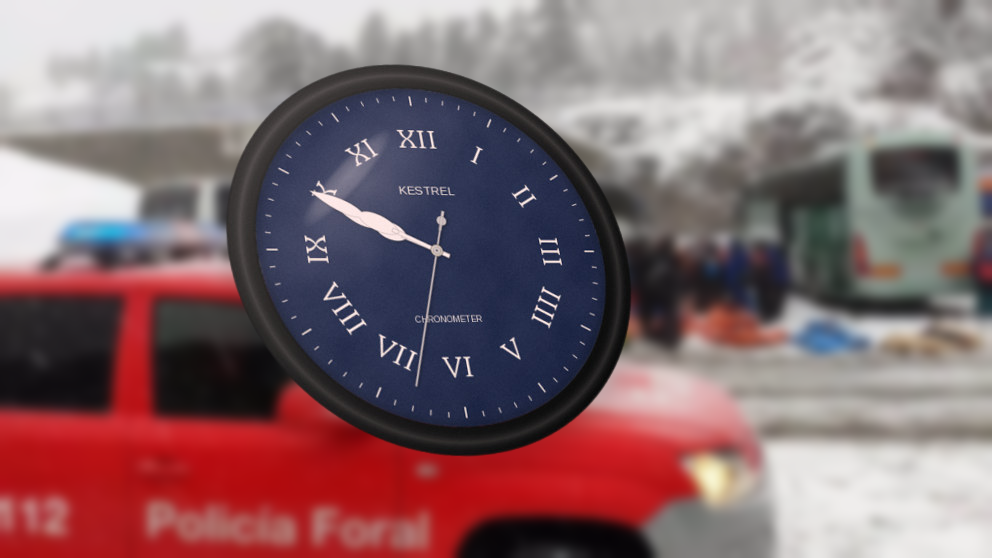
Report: **9:49:33**
